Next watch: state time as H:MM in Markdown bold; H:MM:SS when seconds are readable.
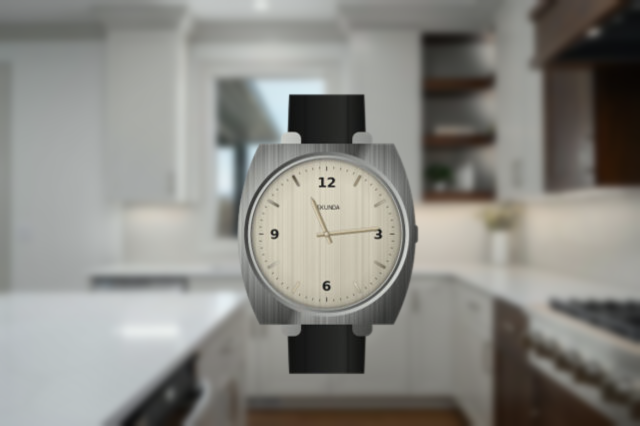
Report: **11:14**
